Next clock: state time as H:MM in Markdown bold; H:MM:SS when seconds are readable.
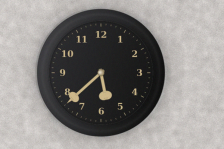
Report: **5:38**
